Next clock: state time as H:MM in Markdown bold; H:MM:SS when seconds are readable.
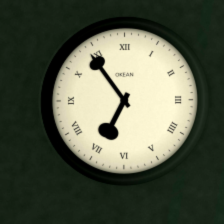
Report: **6:54**
